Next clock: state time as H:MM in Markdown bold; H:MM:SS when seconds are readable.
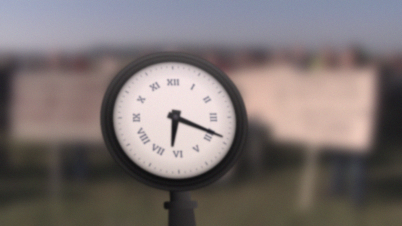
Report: **6:19**
